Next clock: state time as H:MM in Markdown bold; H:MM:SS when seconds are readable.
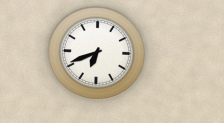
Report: **6:41**
